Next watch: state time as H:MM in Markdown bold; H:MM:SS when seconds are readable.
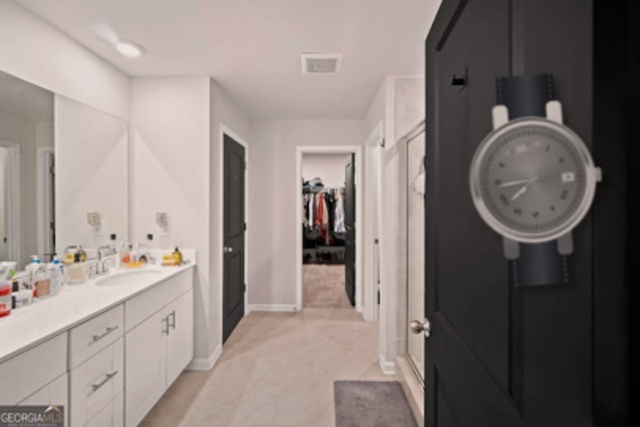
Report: **7:44**
